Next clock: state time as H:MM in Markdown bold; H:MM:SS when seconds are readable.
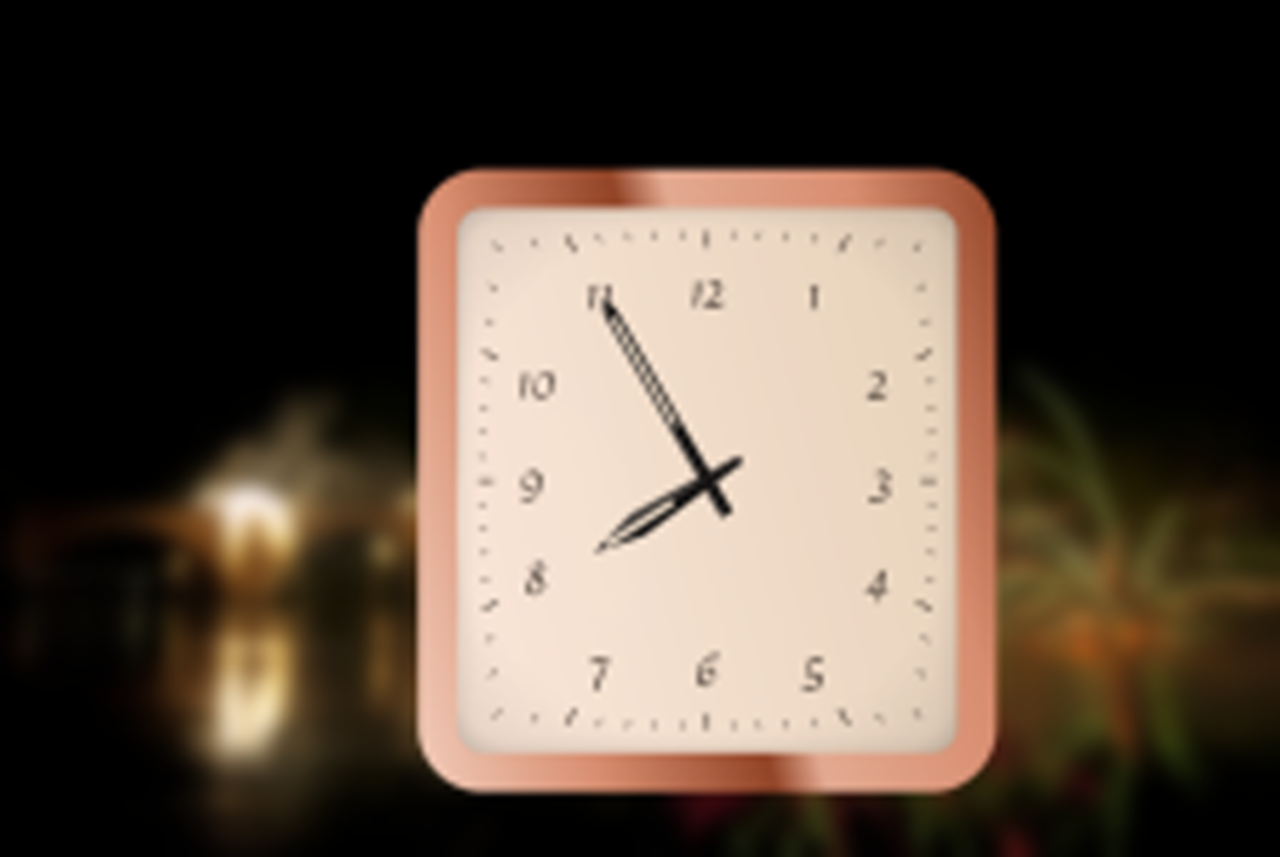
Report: **7:55**
